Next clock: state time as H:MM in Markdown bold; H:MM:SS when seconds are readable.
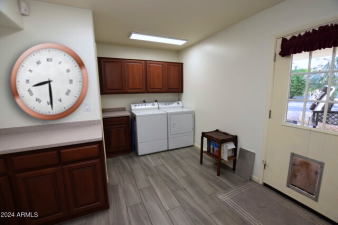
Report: **8:29**
